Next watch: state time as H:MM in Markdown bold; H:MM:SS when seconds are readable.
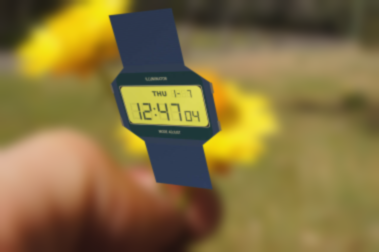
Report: **12:47:04**
